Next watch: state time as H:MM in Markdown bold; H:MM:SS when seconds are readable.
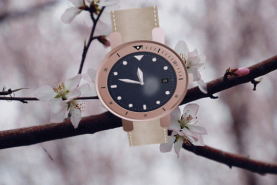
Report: **11:48**
